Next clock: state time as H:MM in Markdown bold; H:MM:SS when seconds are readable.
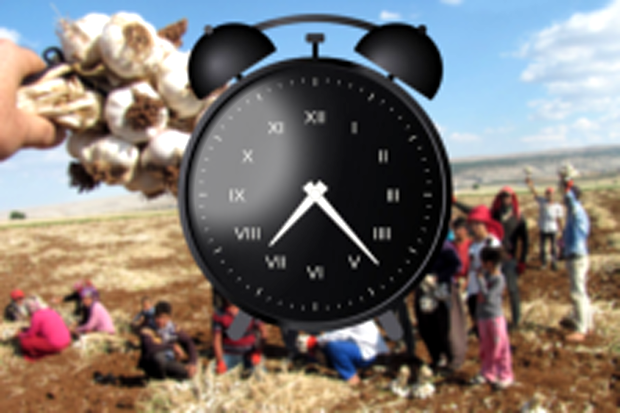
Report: **7:23**
